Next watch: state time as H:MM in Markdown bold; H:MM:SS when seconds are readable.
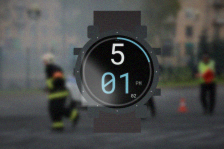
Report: **5:01**
